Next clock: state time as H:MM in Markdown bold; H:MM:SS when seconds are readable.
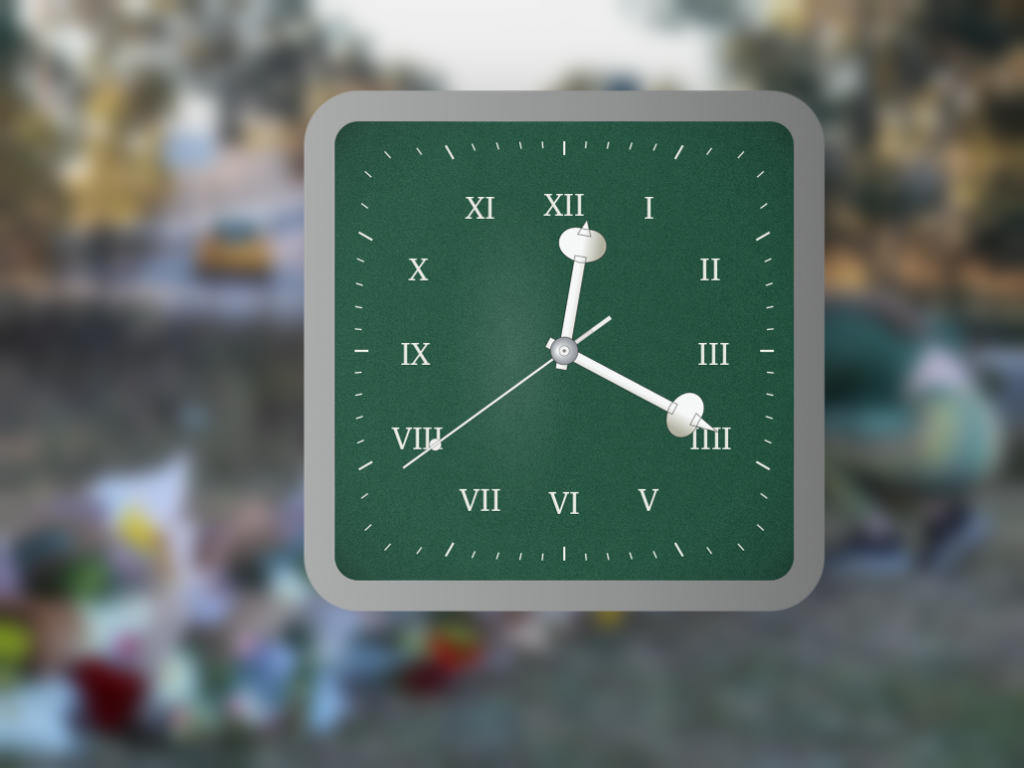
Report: **12:19:39**
